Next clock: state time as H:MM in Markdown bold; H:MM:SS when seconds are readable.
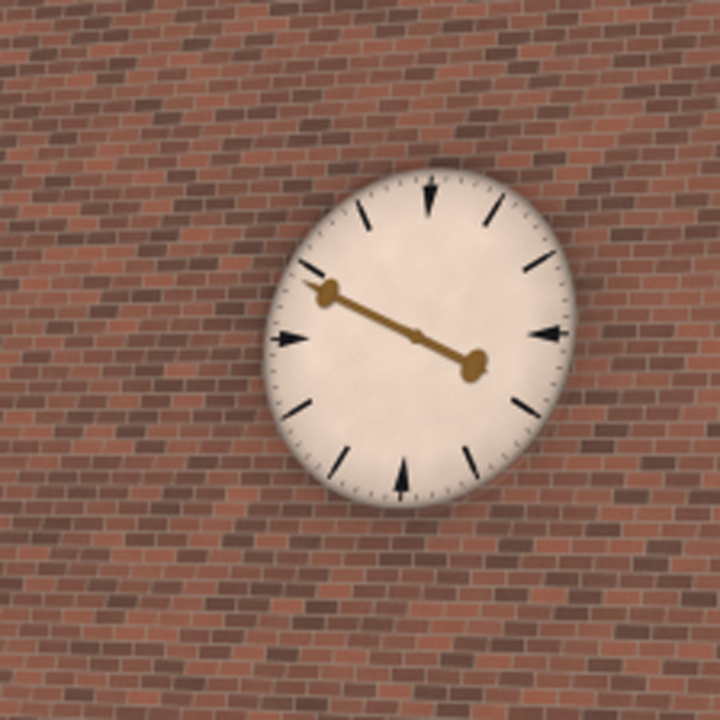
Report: **3:49**
